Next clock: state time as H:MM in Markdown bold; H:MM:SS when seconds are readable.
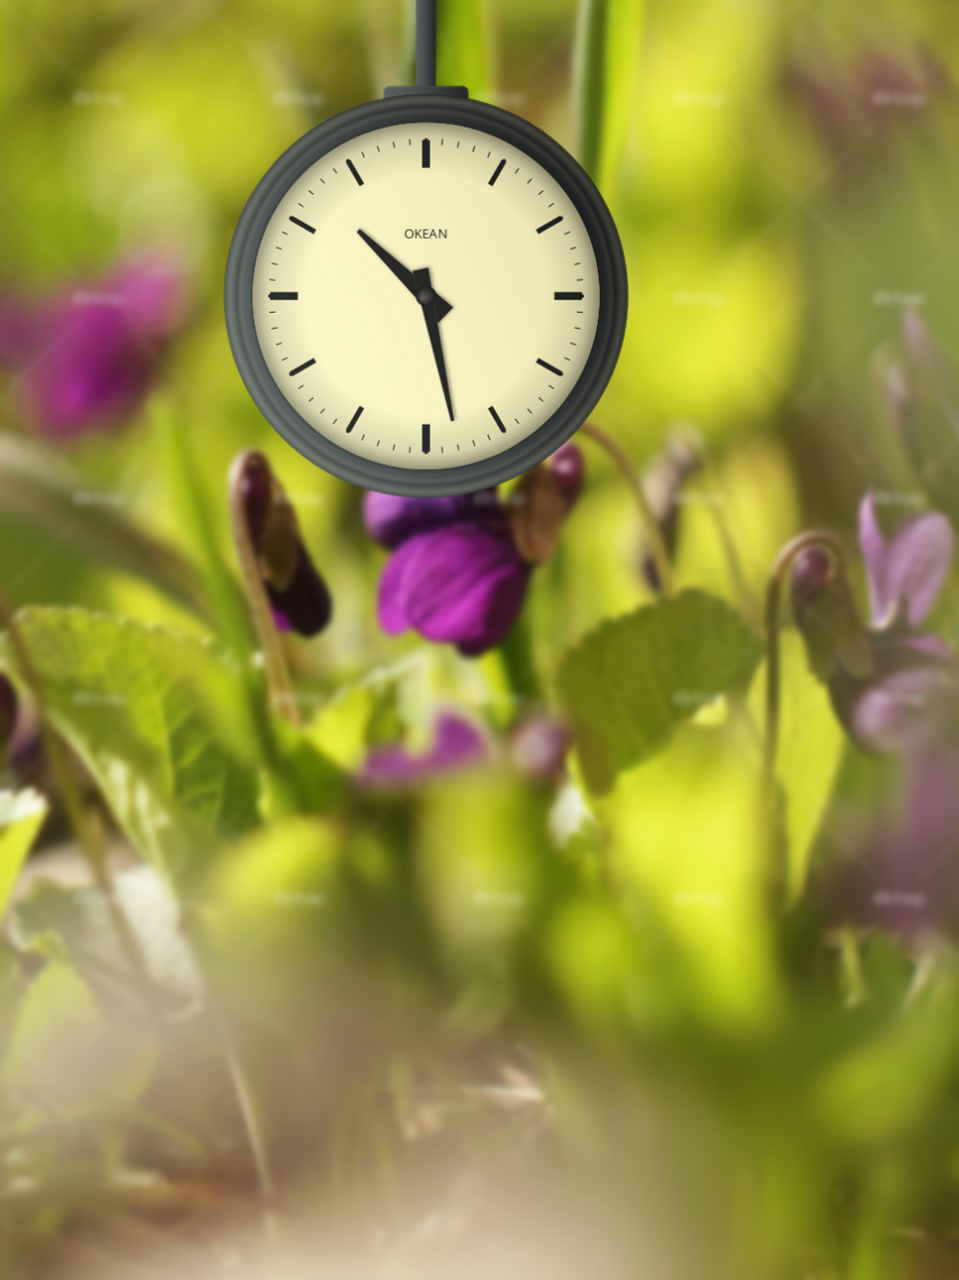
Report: **10:28**
